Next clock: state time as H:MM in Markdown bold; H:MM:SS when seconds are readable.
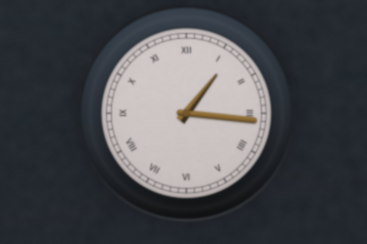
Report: **1:16**
